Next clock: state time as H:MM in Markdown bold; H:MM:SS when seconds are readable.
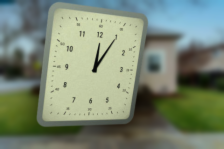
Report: **12:05**
